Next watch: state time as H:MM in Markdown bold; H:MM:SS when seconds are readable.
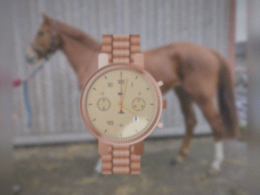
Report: **4:02**
